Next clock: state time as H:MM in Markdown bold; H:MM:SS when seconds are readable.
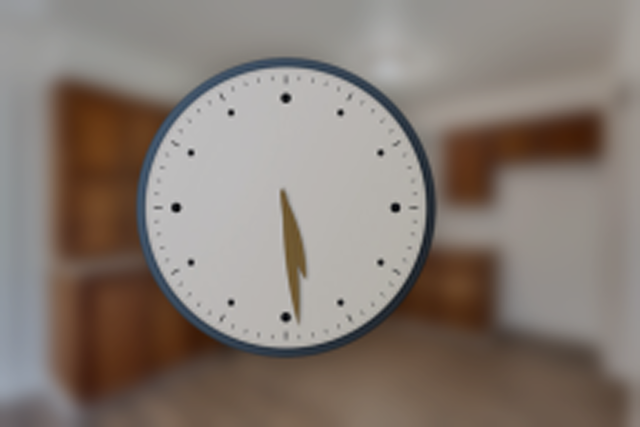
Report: **5:29**
